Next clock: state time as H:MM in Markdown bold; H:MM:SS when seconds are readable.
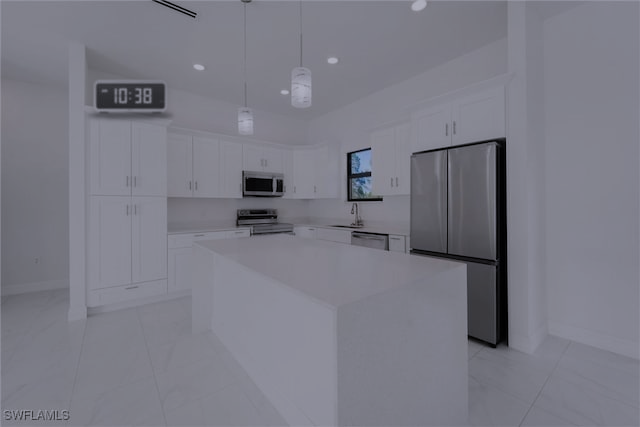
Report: **10:38**
